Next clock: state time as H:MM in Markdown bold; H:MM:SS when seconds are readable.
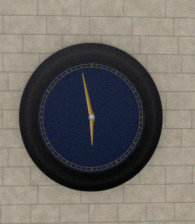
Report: **5:58**
